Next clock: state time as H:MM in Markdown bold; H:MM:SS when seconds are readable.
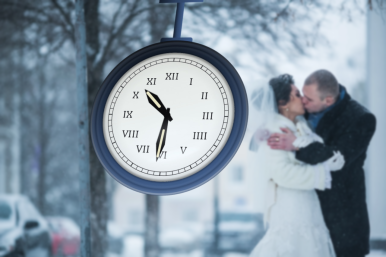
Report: **10:31**
